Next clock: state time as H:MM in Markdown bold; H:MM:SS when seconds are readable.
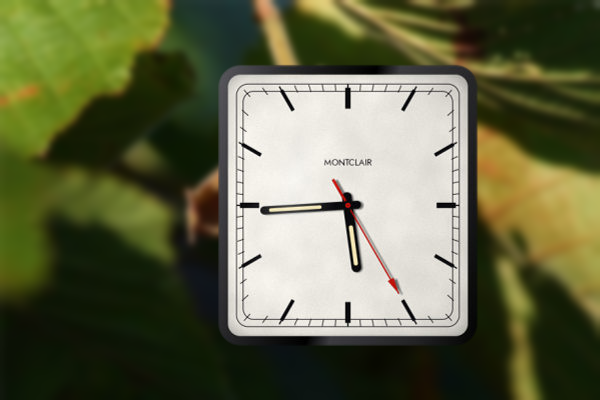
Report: **5:44:25**
